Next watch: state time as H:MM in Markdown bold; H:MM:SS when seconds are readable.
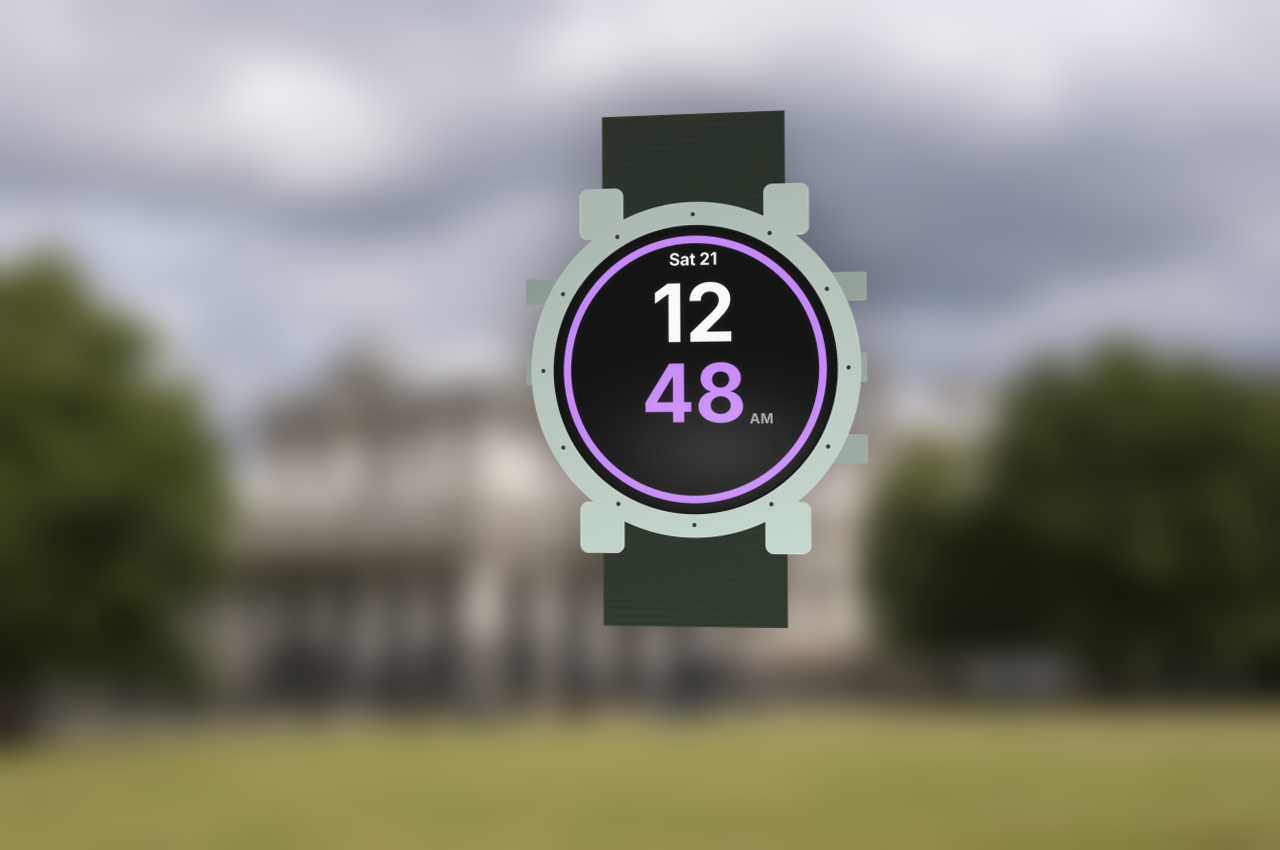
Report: **12:48**
